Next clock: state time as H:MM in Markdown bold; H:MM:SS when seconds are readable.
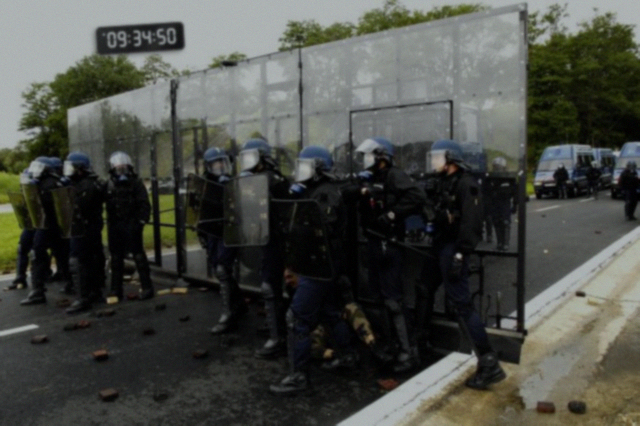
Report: **9:34:50**
